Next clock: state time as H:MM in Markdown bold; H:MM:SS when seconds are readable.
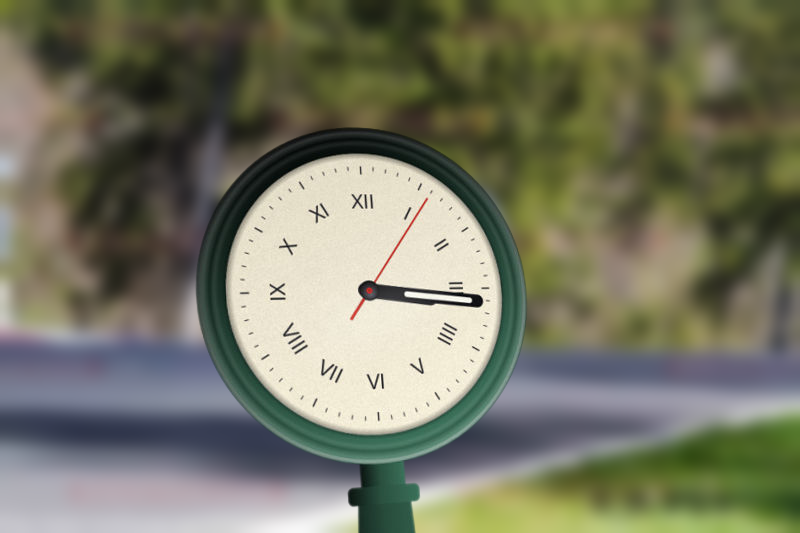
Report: **3:16:06**
